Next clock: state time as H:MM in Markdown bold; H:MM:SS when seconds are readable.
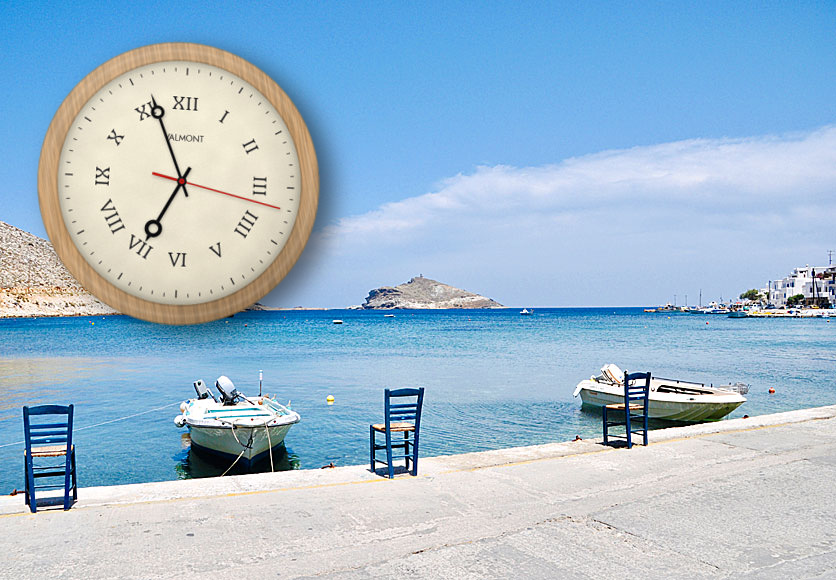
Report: **6:56:17**
